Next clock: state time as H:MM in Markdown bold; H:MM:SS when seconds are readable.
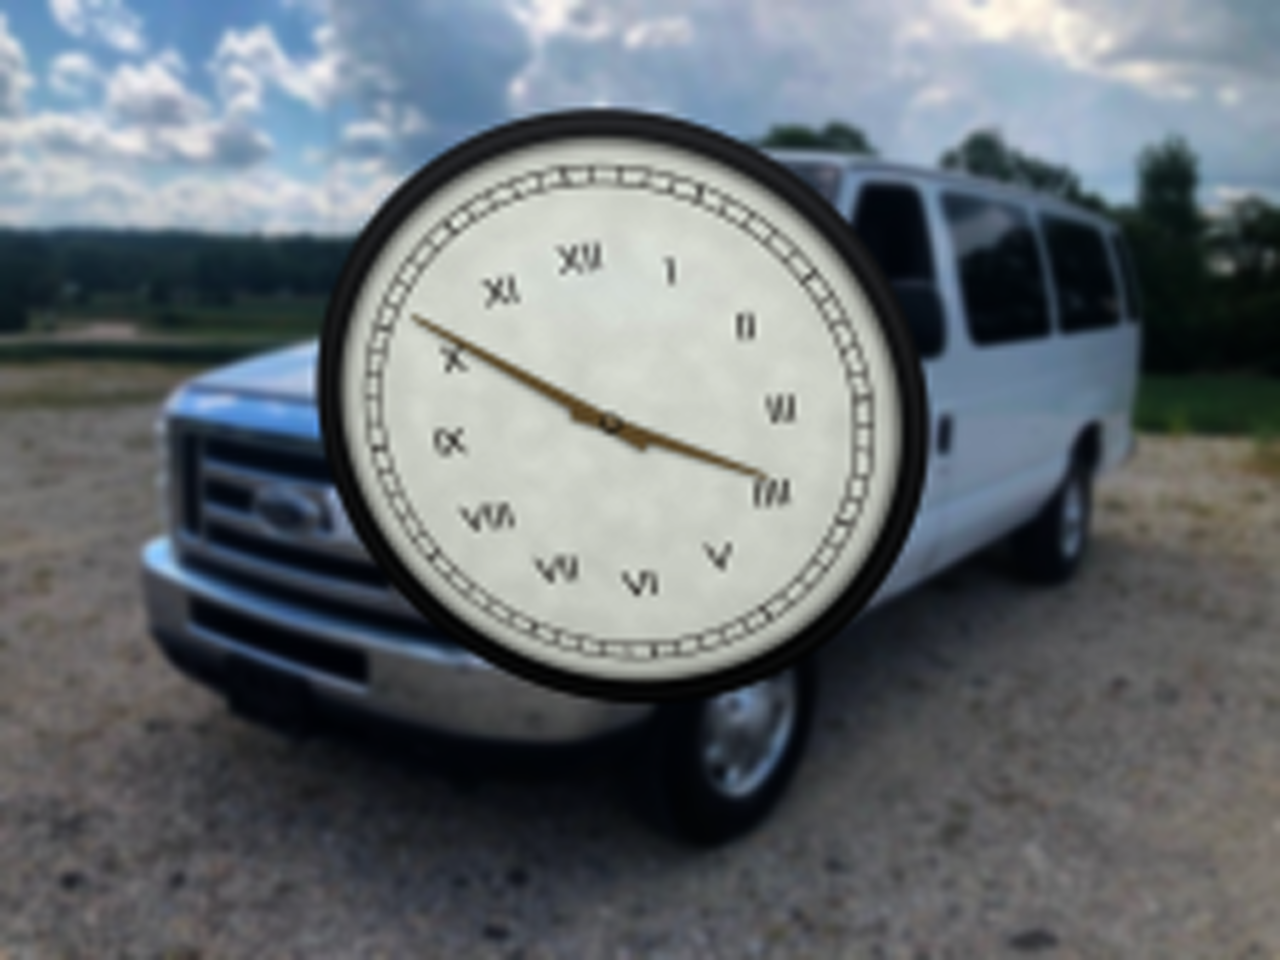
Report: **3:51**
